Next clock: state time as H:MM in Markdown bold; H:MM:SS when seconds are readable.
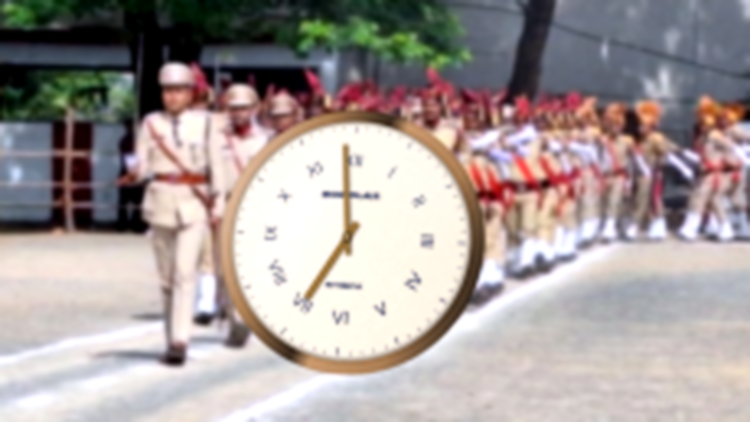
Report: **6:59**
